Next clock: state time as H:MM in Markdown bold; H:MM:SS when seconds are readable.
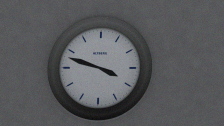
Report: **3:48**
